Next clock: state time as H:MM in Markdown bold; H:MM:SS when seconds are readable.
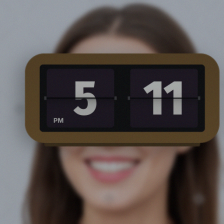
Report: **5:11**
